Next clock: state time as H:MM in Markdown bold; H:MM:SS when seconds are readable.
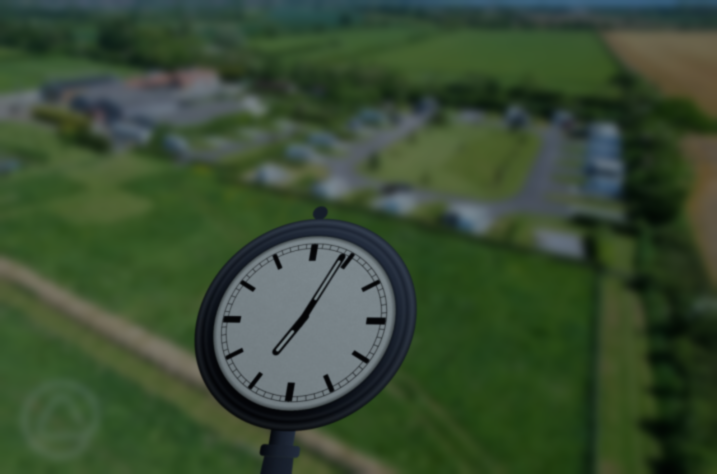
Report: **7:04**
